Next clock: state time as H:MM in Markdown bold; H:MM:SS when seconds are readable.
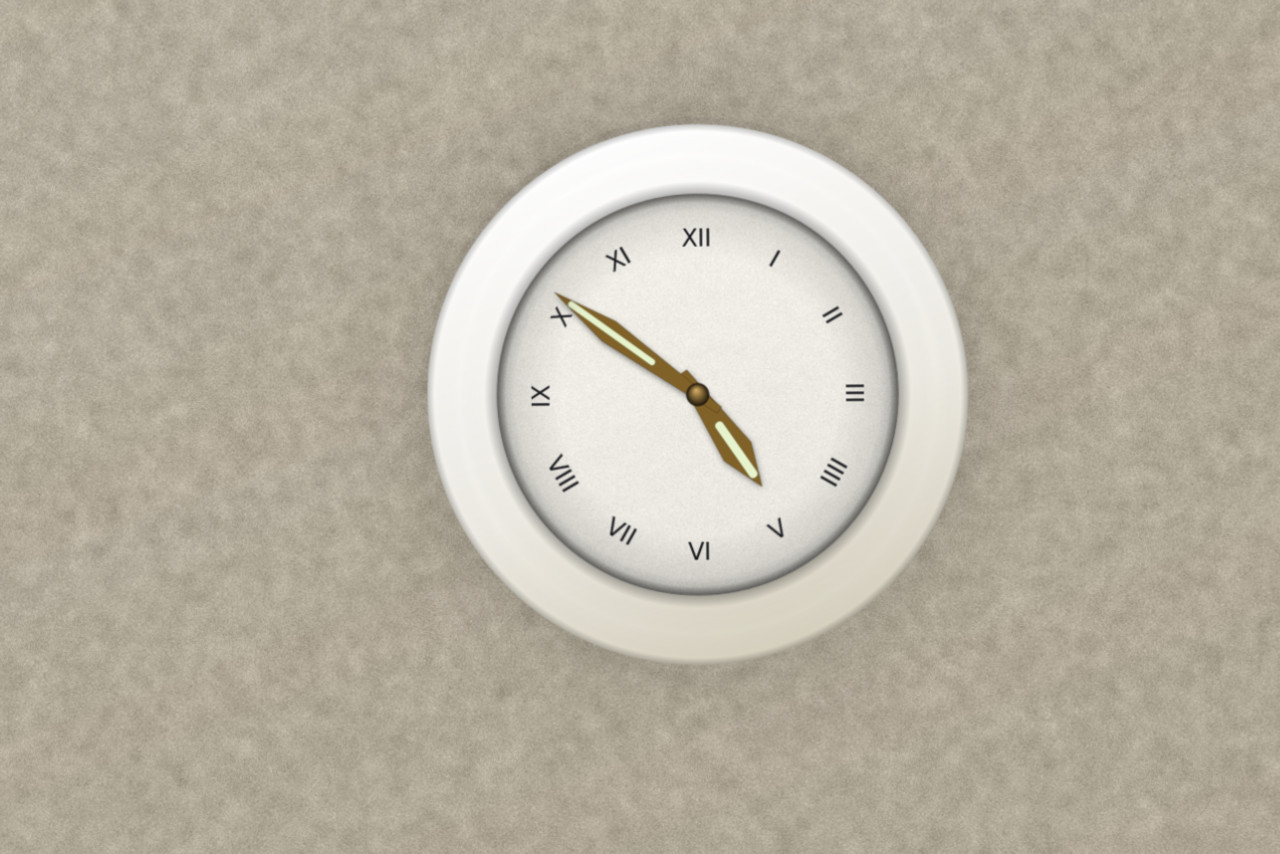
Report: **4:51**
